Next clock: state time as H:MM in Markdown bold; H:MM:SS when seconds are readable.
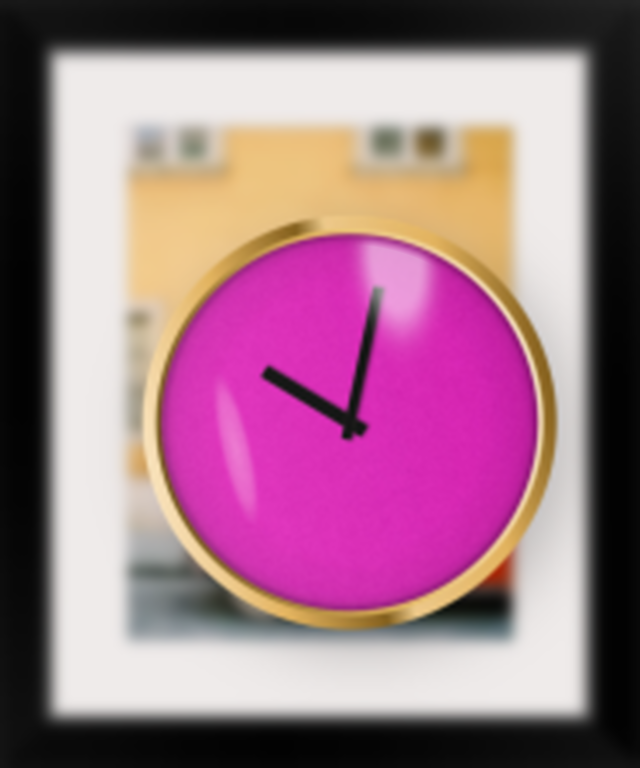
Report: **10:02**
